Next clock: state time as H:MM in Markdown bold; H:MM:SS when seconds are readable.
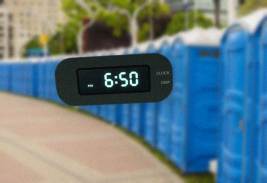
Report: **6:50**
